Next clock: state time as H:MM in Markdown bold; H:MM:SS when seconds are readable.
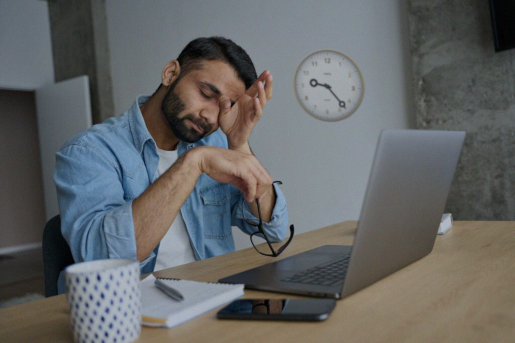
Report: **9:23**
